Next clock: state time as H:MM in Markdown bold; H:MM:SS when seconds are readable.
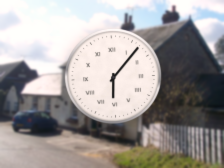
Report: **6:07**
